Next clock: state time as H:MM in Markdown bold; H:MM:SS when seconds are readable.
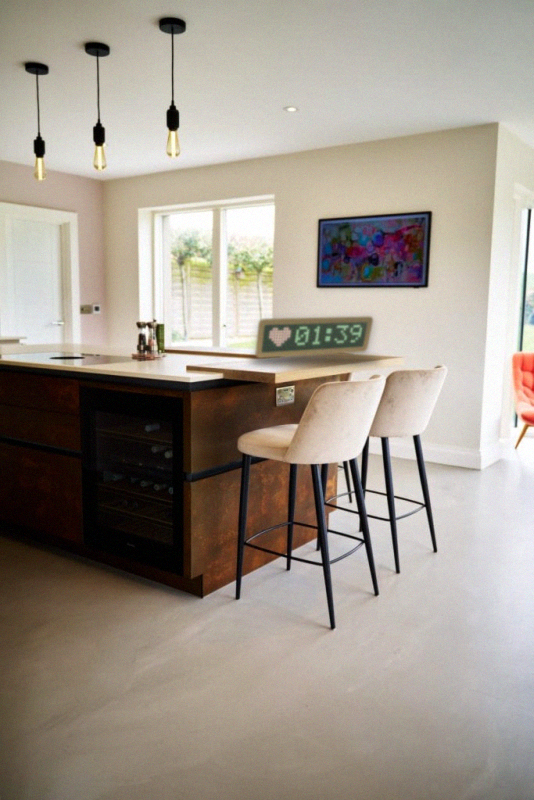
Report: **1:39**
